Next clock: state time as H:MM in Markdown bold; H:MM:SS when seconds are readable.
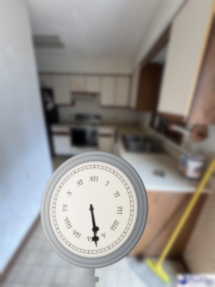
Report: **5:28**
